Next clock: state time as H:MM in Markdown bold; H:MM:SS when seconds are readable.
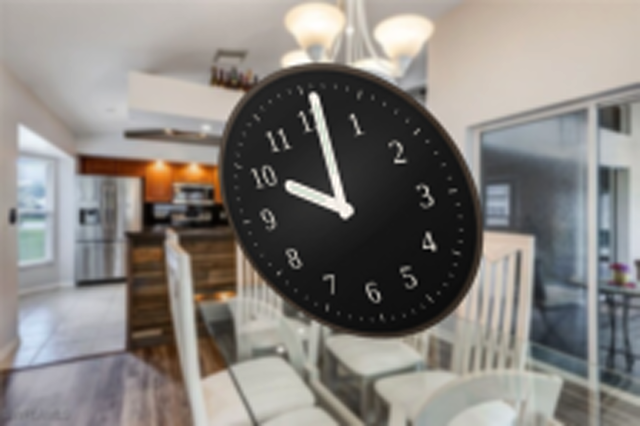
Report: **10:01**
